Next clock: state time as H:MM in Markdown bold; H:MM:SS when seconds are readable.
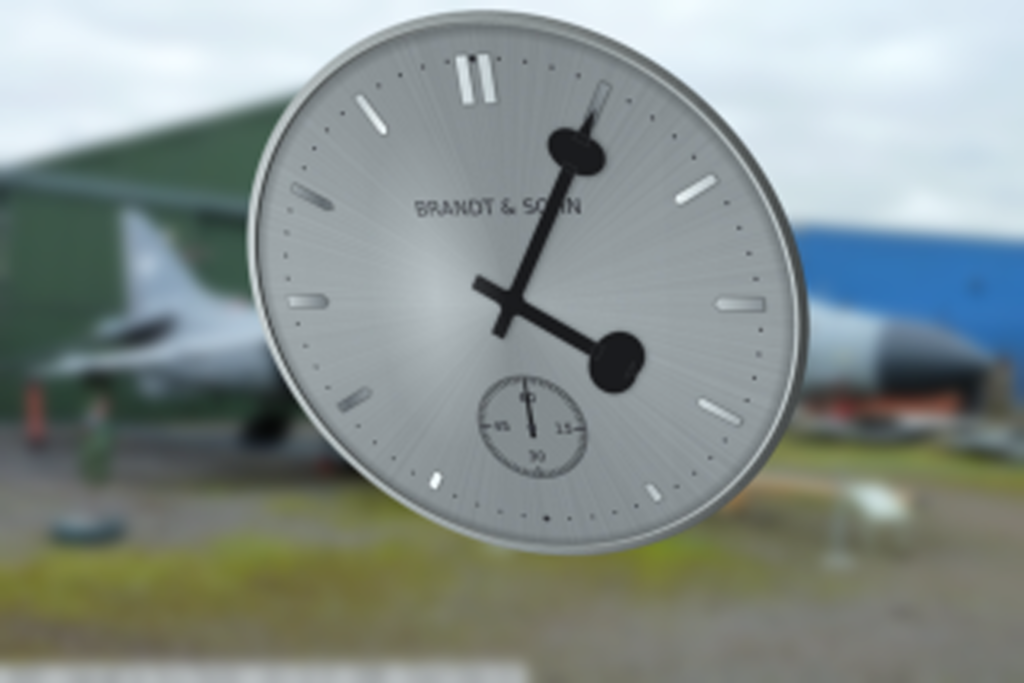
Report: **4:05**
